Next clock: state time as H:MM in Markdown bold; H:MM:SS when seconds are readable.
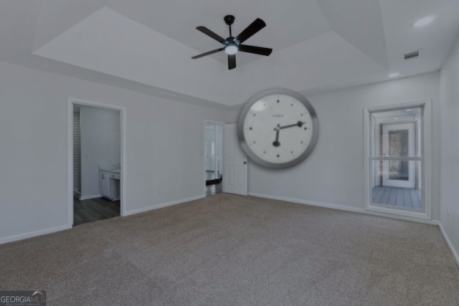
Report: **6:13**
